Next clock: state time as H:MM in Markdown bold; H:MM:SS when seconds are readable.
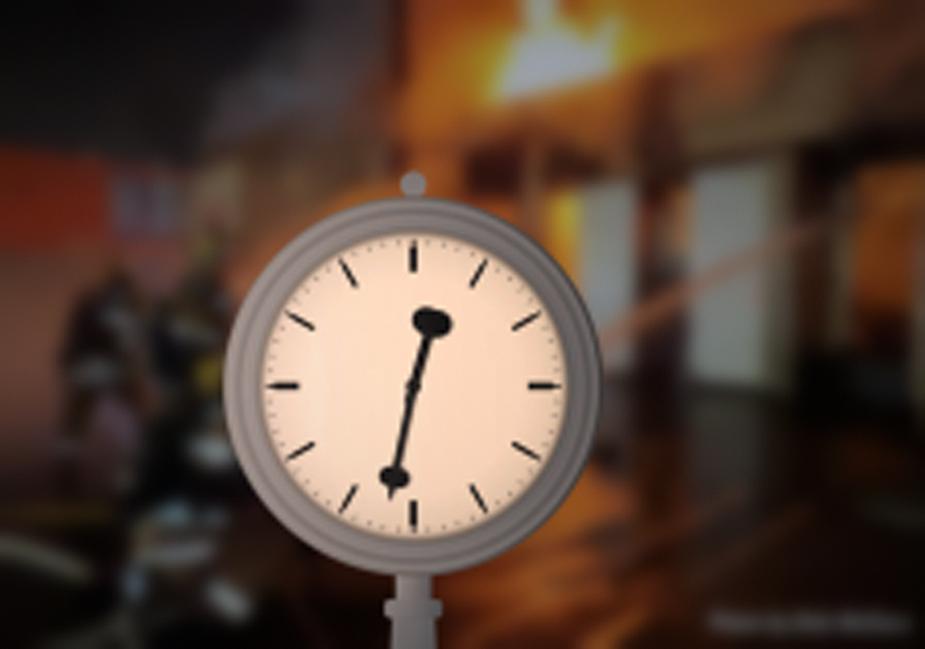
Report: **12:32**
